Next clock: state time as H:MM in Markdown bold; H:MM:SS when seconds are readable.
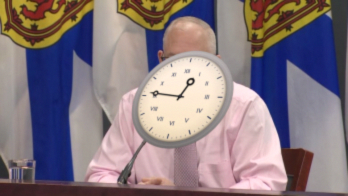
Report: **12:46**
